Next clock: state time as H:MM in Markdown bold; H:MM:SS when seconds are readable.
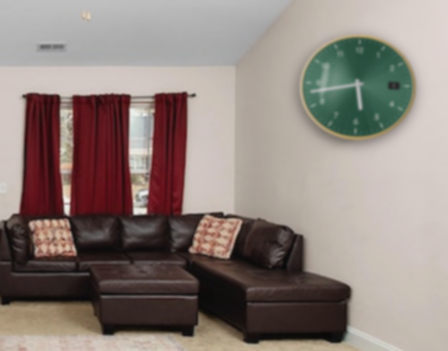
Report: **5:43**
